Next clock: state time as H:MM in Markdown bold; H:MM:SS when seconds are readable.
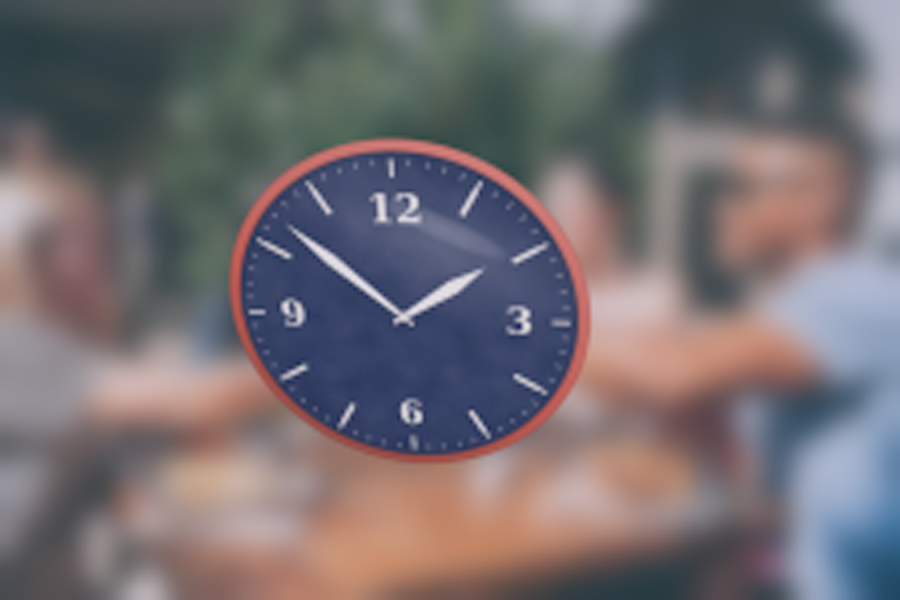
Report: **1:52**
